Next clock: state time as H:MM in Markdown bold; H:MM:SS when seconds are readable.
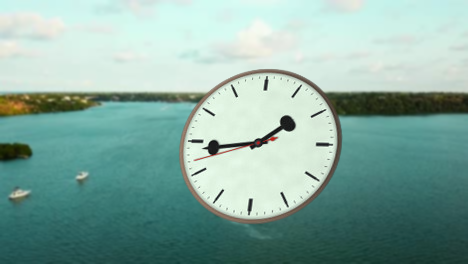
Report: **1:43:42**
